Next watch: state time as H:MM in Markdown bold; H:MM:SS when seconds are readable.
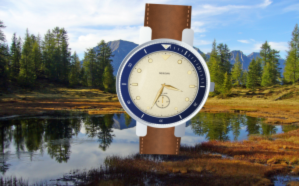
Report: **3:34**
